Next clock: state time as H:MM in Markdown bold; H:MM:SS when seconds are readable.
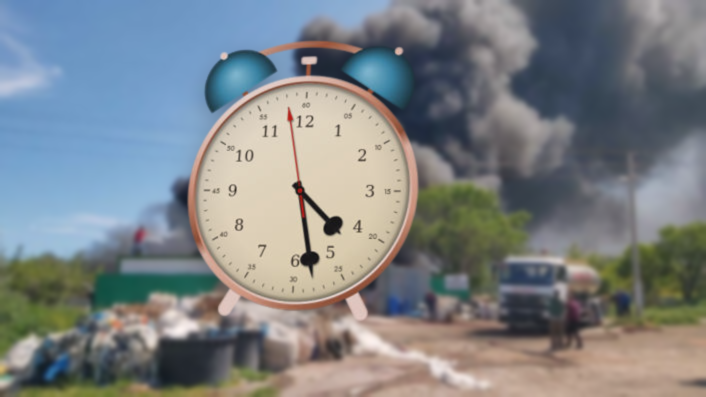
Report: **4:27:58**
